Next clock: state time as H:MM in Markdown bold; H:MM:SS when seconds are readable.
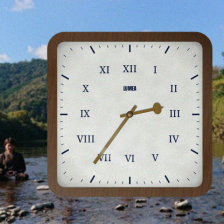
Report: **2:36**
